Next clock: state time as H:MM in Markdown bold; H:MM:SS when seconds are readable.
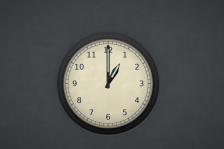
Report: **1:00**
